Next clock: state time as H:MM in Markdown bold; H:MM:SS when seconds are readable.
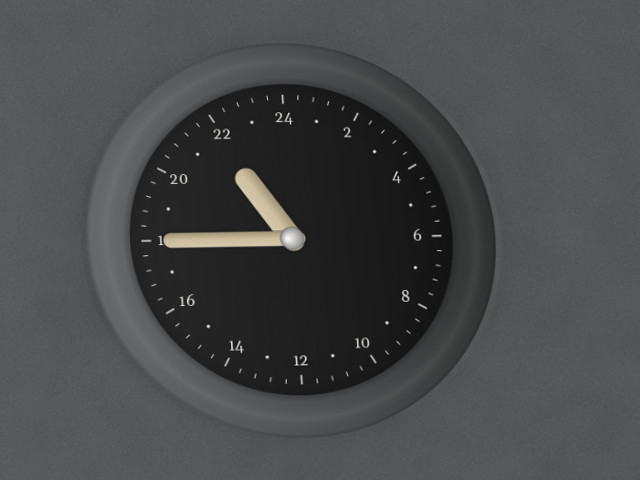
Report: **21:45**
